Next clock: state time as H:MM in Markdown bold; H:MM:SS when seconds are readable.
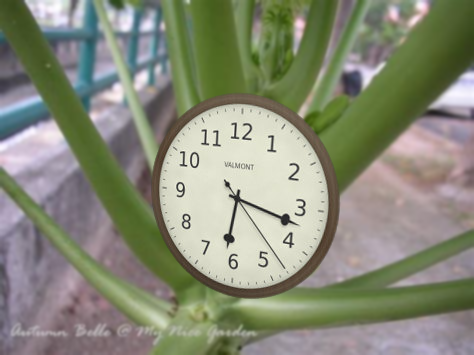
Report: **6:17:23**
